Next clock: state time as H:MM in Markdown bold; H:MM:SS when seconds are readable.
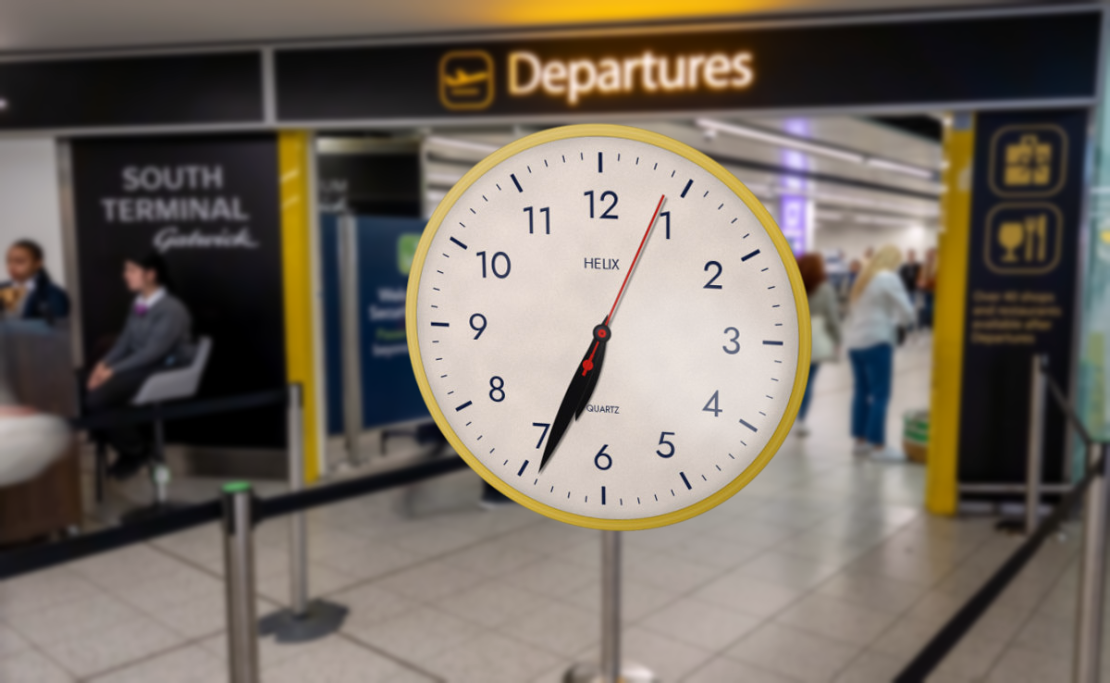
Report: **6:34:04**
